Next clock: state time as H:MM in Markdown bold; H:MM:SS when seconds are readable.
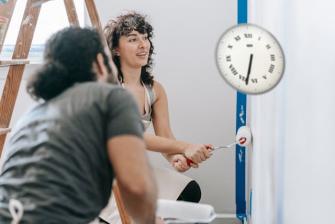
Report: **6:33**
